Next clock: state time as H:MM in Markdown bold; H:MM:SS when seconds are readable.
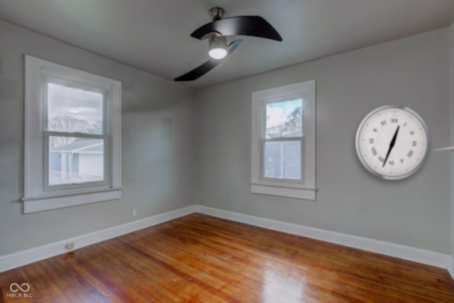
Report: **12:33**
